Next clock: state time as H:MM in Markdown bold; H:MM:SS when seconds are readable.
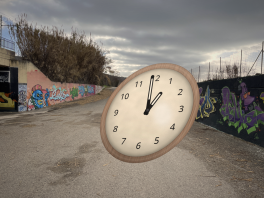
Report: **12:59**
